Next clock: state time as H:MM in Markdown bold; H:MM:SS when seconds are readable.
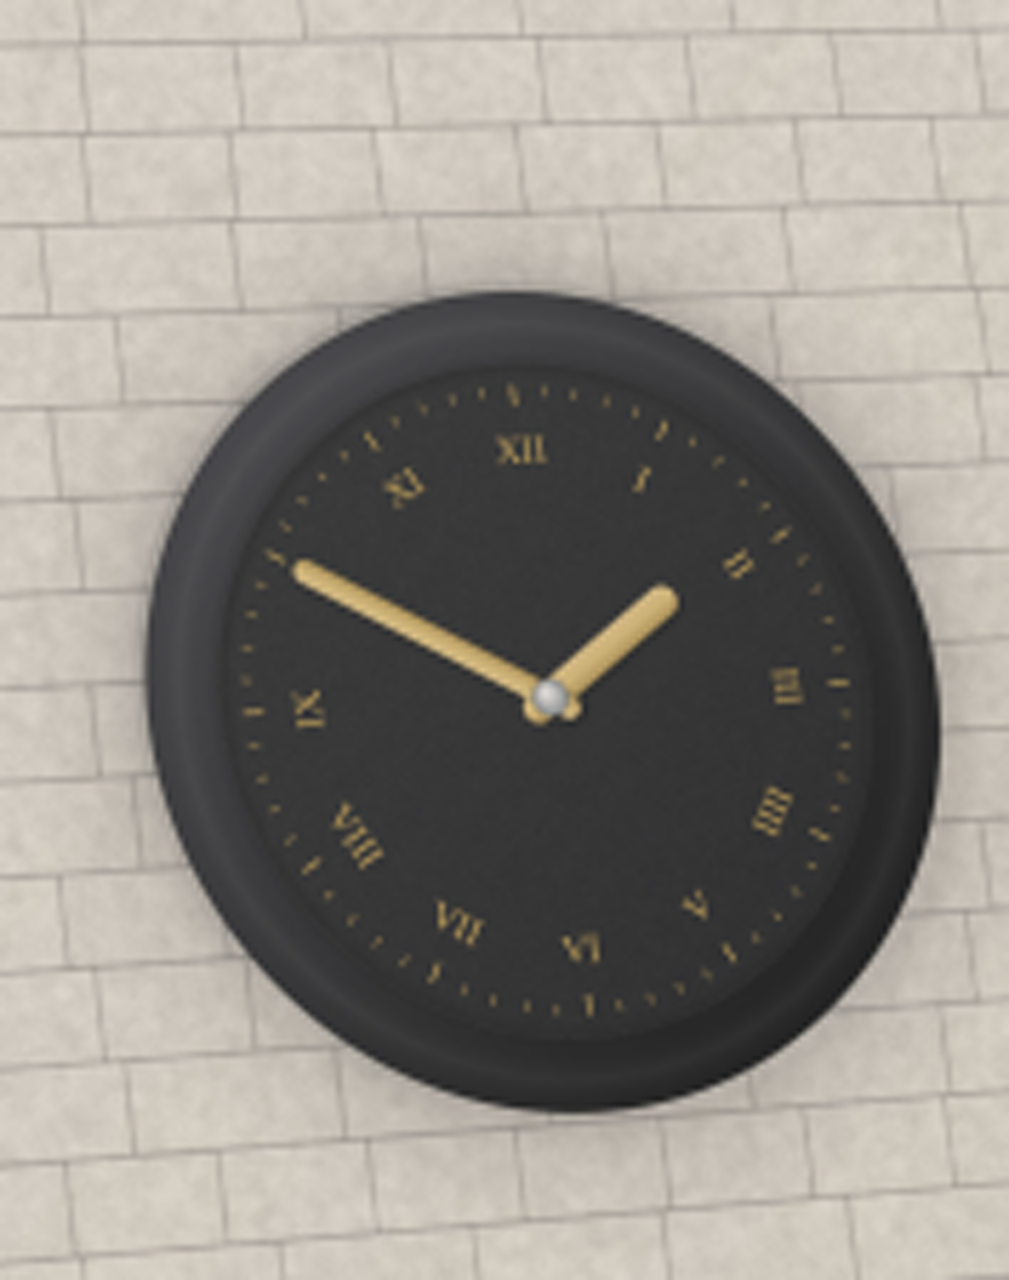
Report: **1:50**
